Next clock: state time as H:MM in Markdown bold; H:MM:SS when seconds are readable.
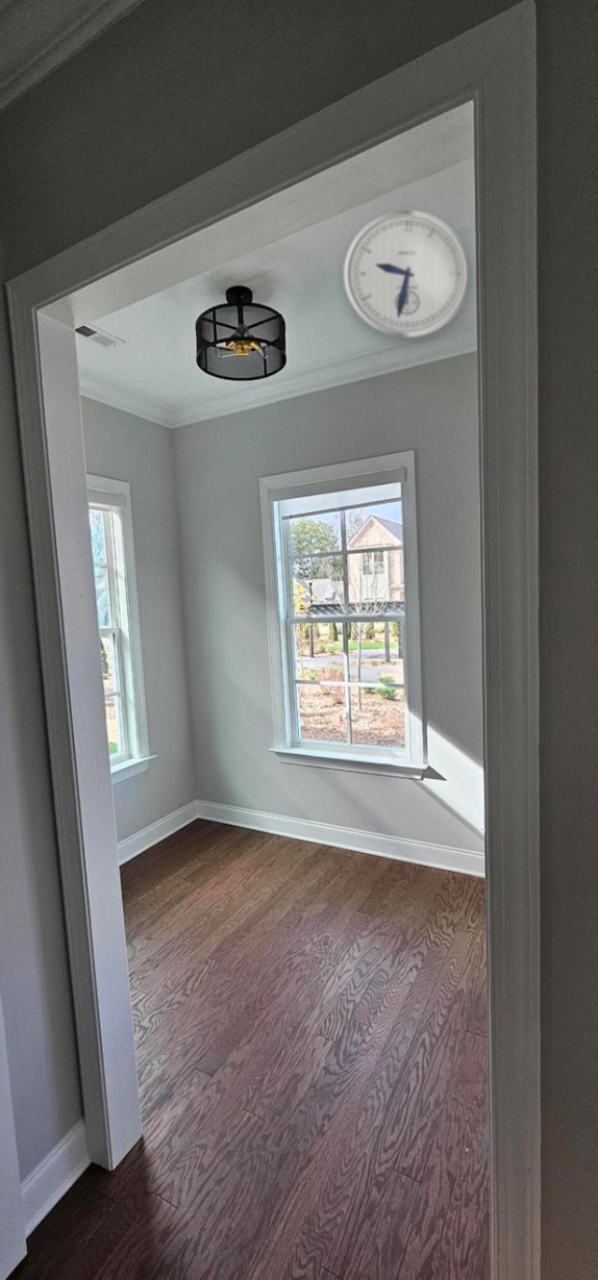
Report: **9:32**
